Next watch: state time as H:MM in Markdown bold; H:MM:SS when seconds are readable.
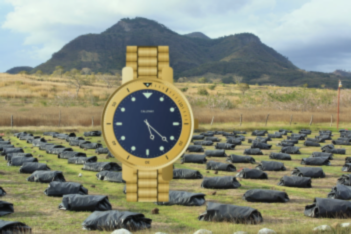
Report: **5:22**
